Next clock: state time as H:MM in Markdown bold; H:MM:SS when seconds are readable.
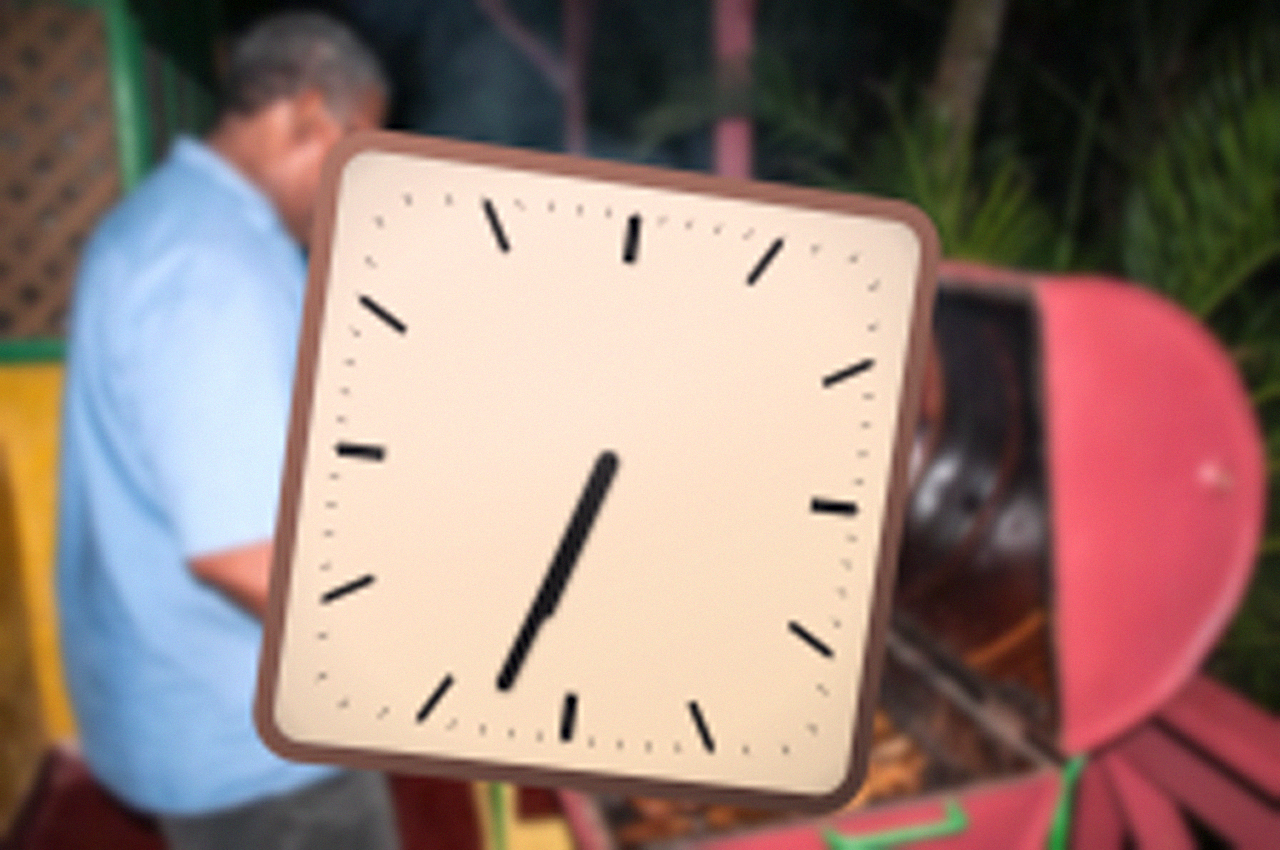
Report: **6:33**
